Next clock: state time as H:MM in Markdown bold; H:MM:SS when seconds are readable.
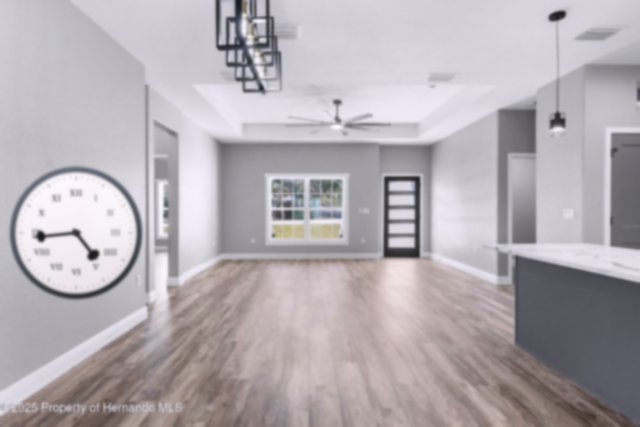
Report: **4:44**
